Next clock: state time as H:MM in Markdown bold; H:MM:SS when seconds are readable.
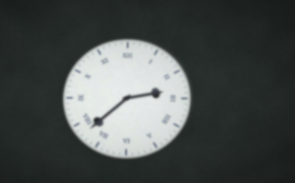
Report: **2:38**
